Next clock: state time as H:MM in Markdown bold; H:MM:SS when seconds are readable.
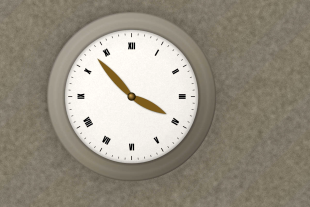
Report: **3:53**
